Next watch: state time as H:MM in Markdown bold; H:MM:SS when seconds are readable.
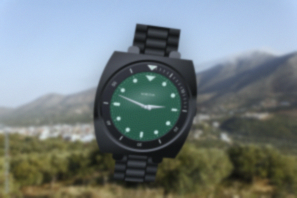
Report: **2:48**
